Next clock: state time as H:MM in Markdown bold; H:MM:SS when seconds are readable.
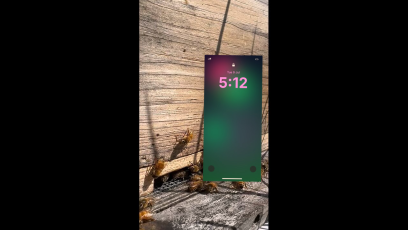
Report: **5:12**
